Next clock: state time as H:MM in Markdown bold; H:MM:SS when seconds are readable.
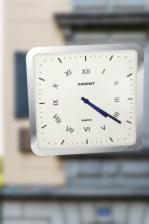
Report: **4:21**
